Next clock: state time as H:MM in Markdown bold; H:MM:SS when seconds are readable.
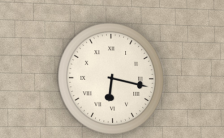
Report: **6:17**
